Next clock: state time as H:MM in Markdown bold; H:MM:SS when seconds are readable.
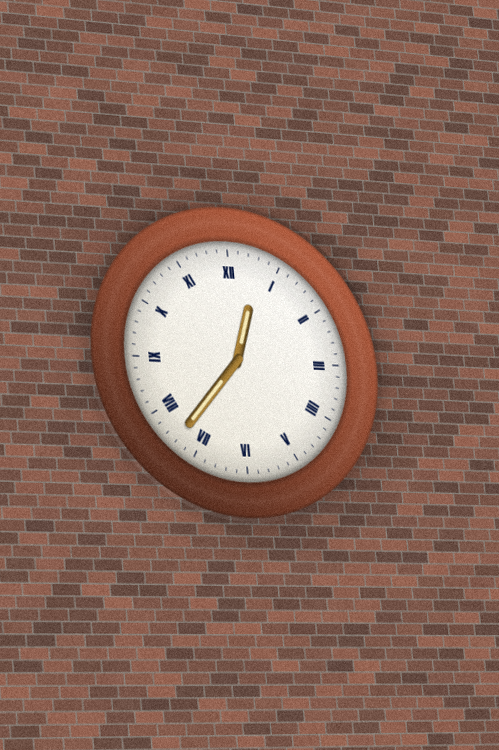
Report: **12:37**
